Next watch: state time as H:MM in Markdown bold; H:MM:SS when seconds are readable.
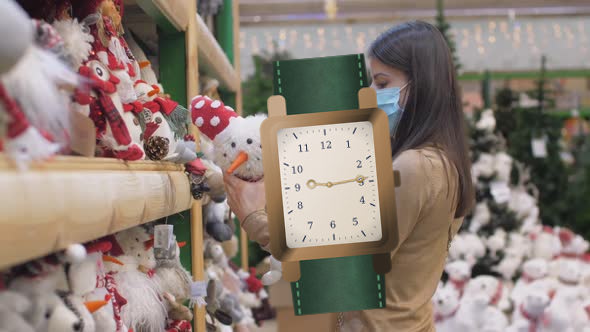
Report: **9:14**
